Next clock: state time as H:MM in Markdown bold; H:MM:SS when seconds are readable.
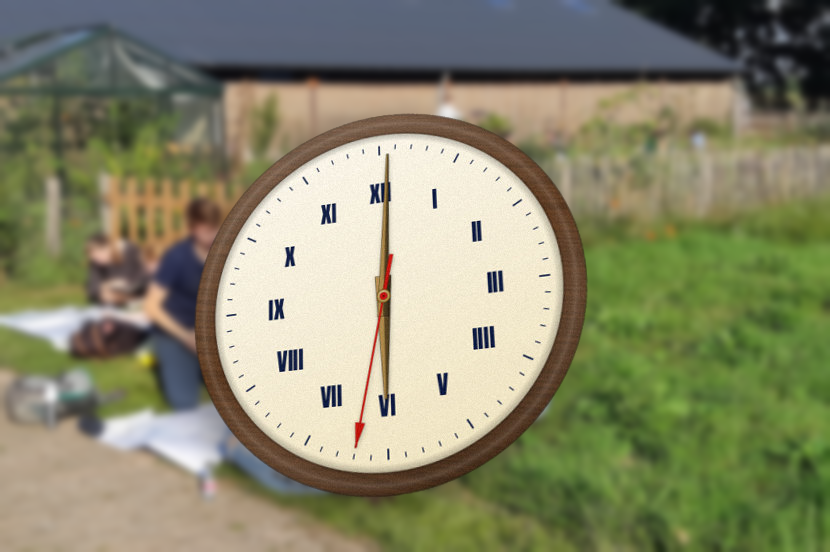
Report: **6:00:32**
